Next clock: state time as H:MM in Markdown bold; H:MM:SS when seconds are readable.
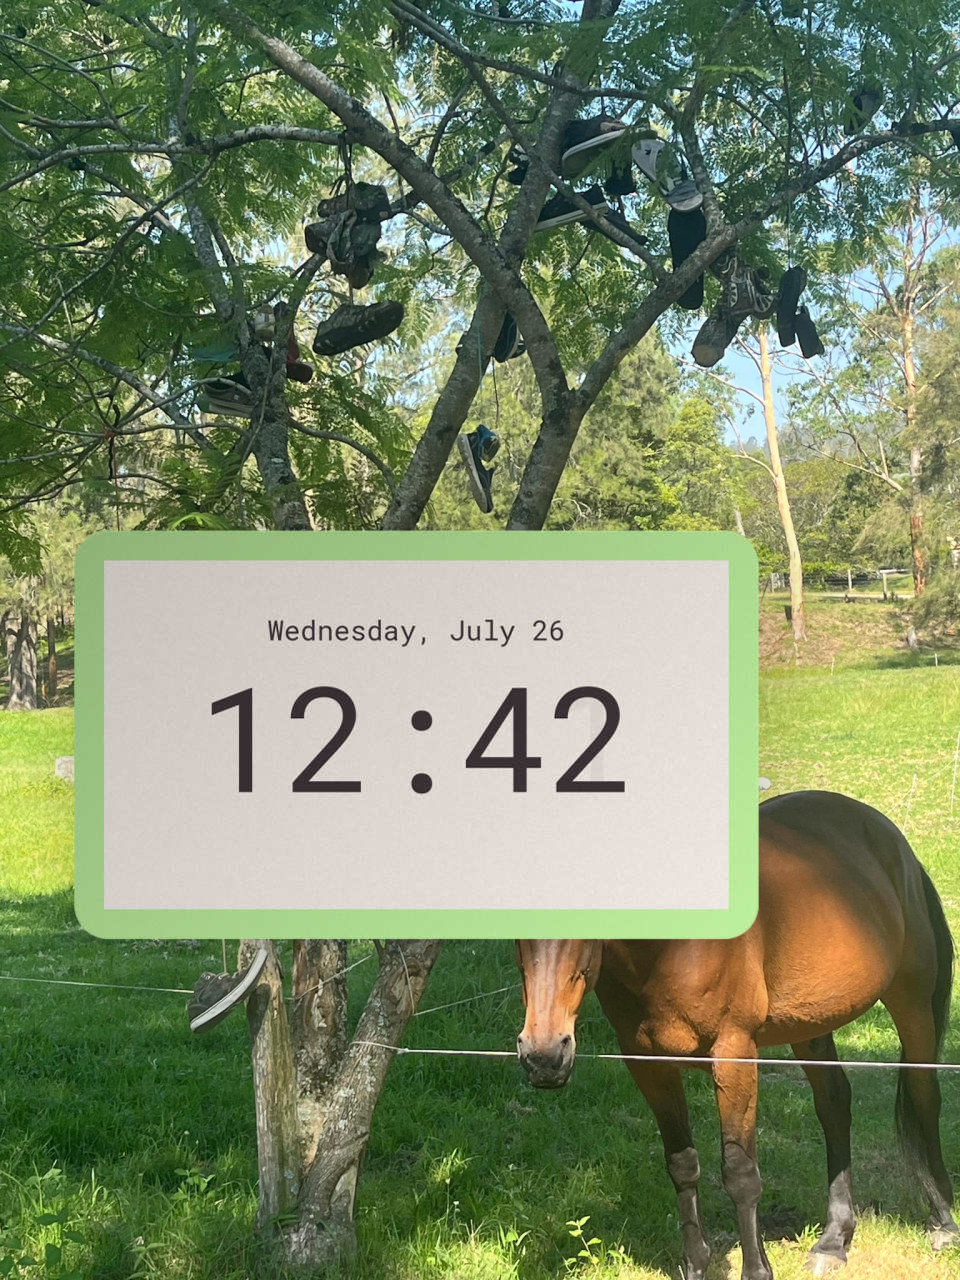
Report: **12:42**
